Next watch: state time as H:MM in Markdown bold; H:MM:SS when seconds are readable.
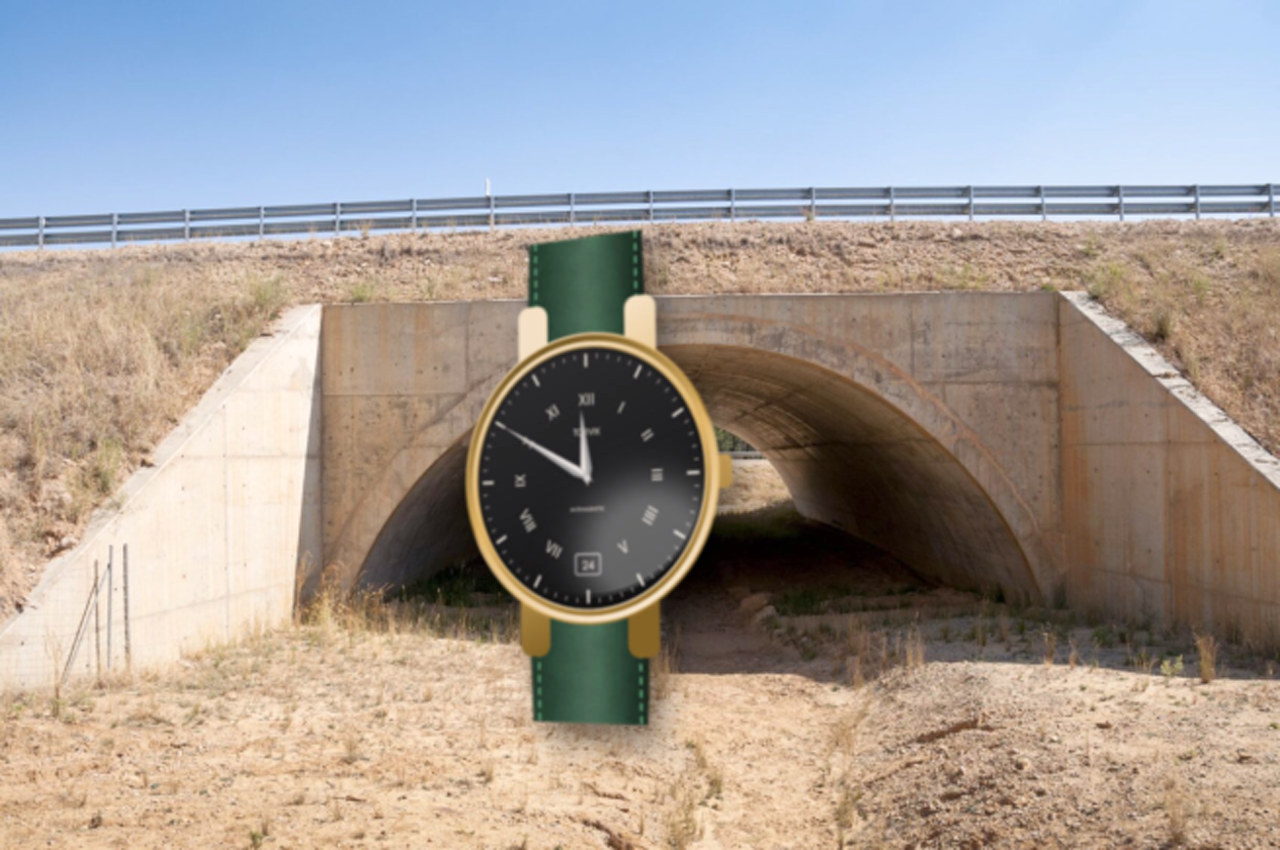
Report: **11:50**
